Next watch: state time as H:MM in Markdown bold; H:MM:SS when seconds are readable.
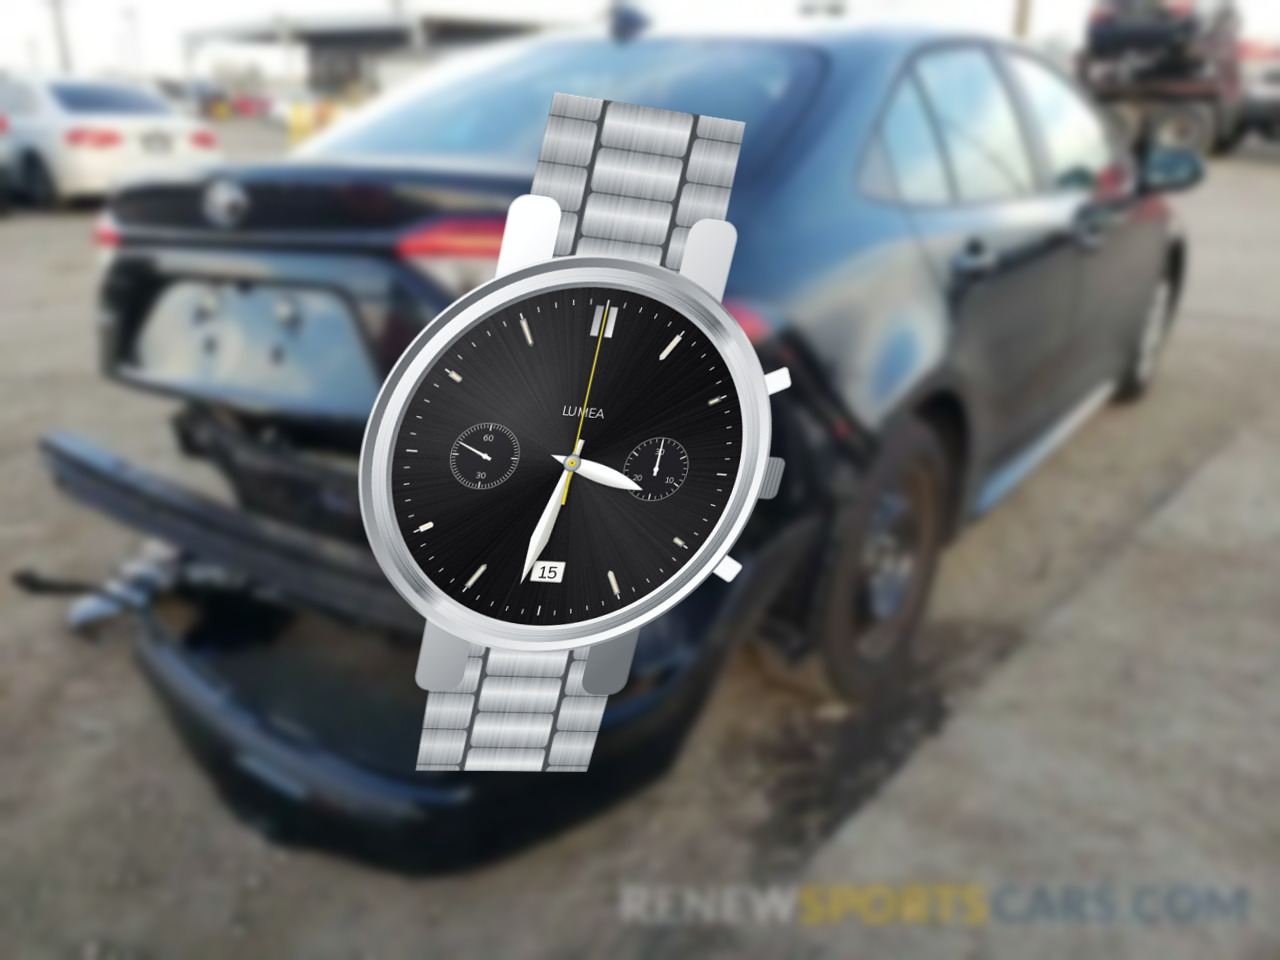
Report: **3:31:49**
